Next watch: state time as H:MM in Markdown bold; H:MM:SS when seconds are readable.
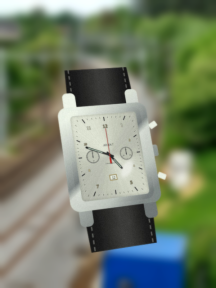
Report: **4:49**
